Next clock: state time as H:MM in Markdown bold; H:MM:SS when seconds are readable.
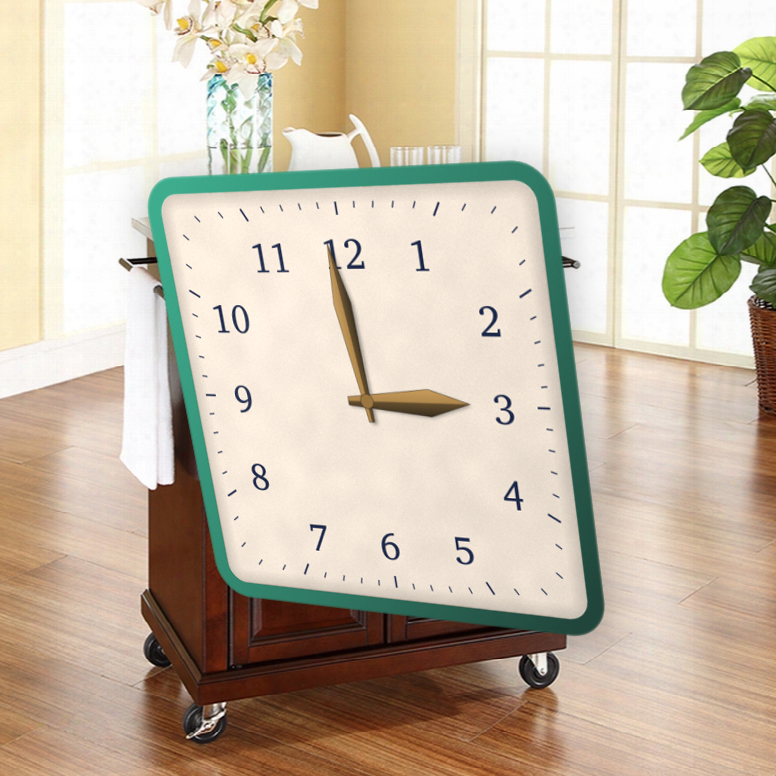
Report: **2:59**
